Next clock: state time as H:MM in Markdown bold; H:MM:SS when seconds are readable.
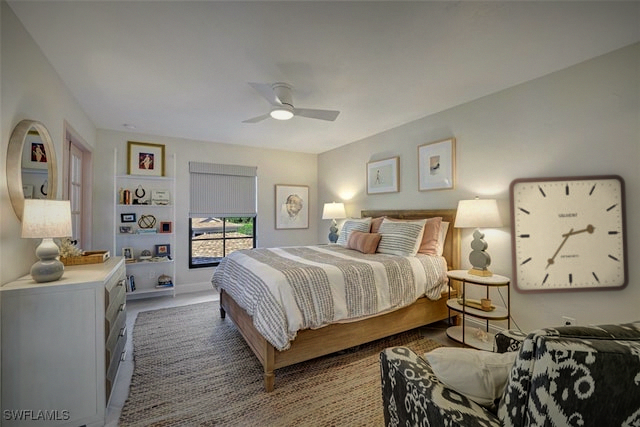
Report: **2:36**
